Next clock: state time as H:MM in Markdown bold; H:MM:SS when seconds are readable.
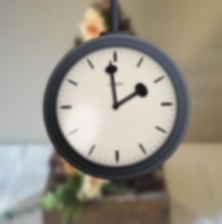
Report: **1:59**
